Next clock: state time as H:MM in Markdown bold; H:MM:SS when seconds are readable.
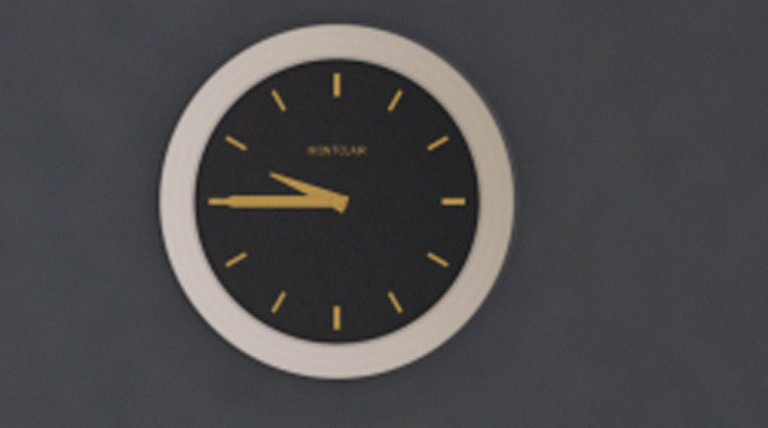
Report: **9:45**
